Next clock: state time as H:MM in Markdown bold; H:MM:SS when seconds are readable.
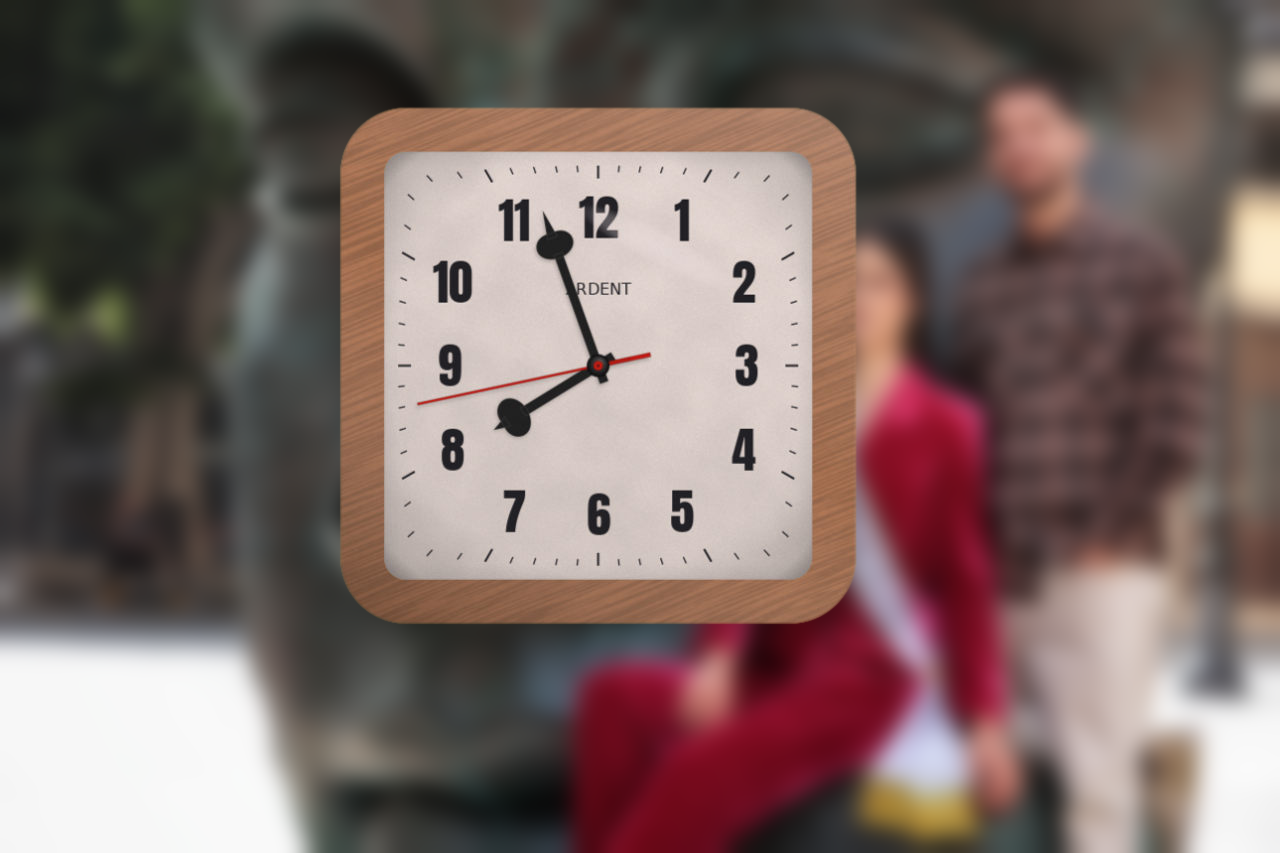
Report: **7:56:43**
